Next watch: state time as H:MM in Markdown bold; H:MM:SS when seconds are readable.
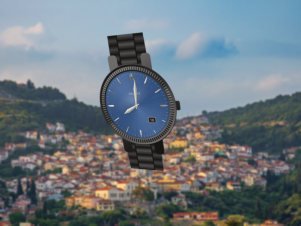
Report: **8:01**
